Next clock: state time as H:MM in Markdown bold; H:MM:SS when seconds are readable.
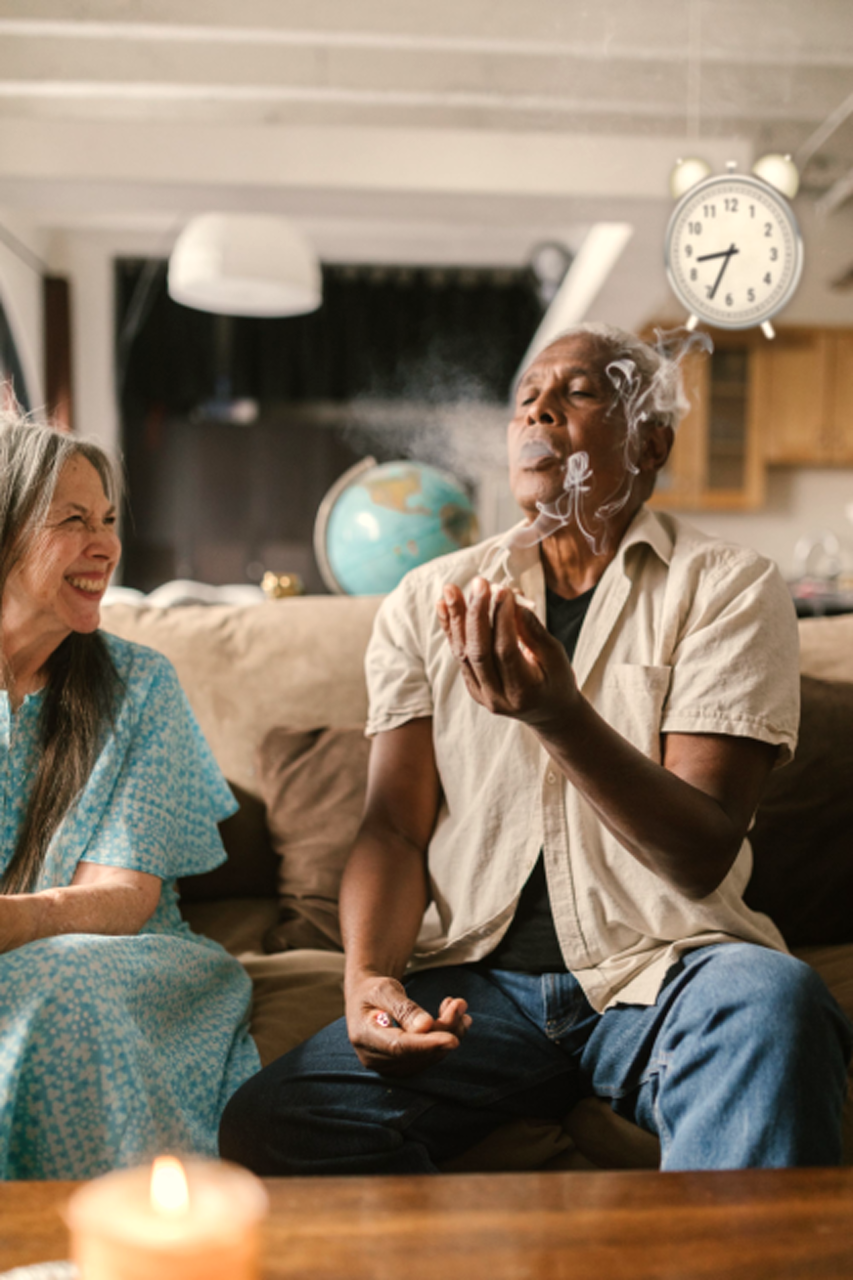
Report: **8:34**
